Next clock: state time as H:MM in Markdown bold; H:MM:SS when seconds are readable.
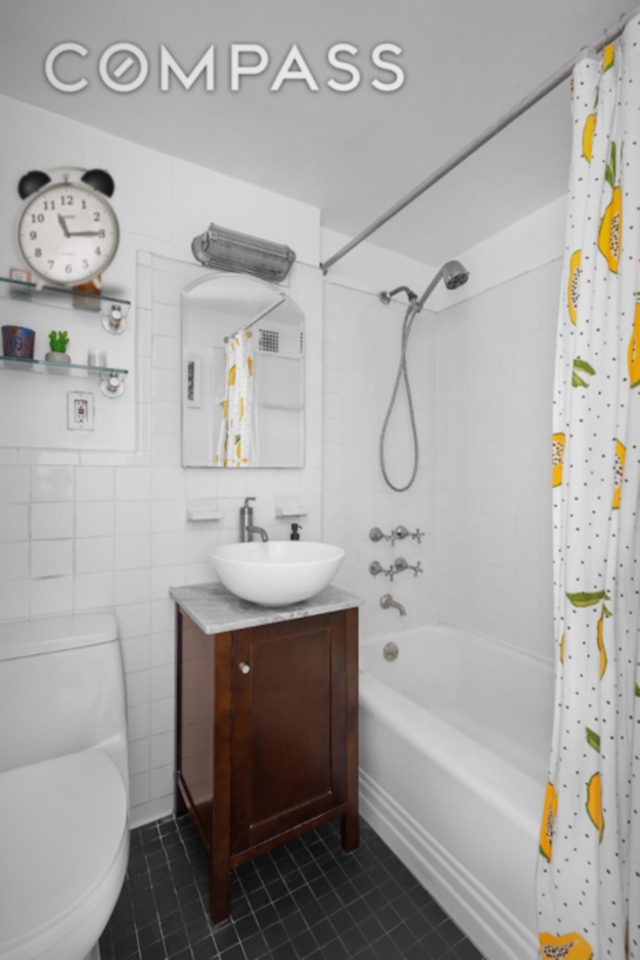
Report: **11:15**
